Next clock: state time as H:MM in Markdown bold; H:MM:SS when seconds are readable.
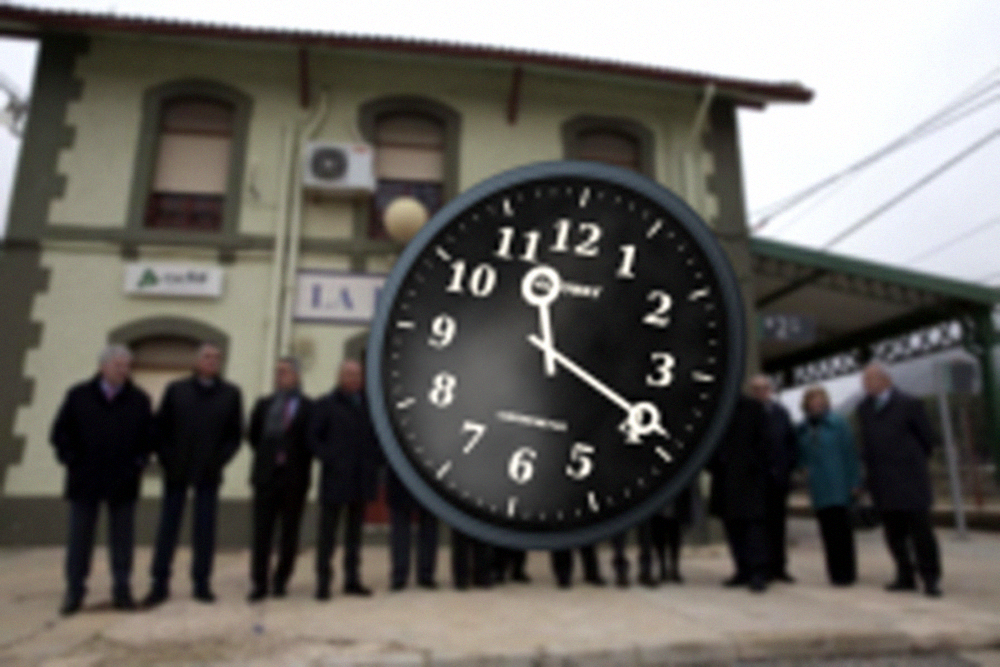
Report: **11:19**
